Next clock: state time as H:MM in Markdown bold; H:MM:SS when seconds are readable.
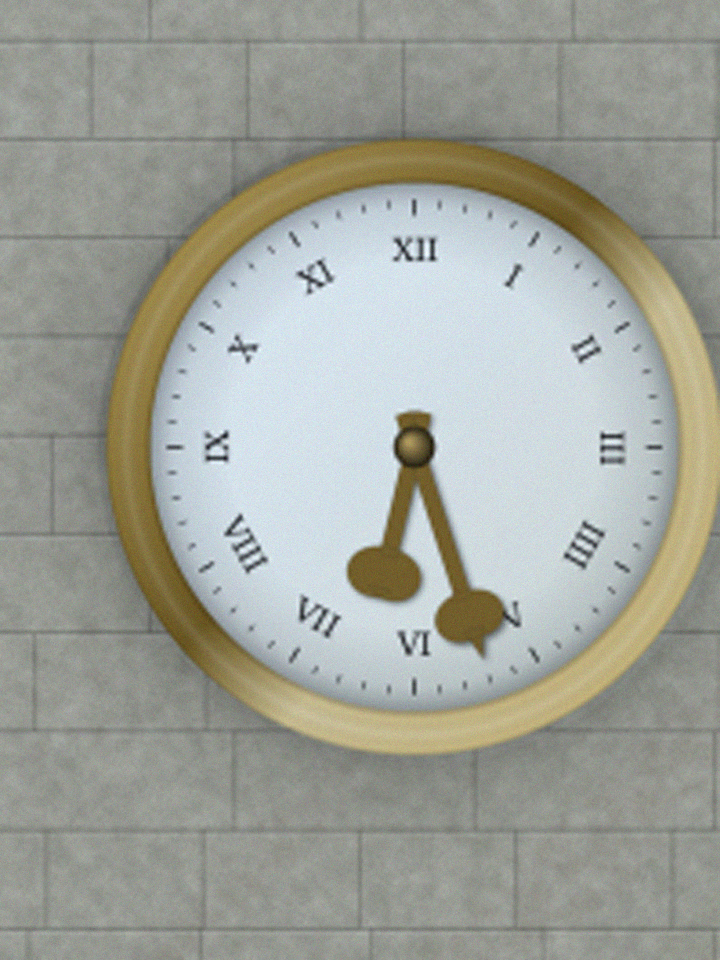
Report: **6:27**
